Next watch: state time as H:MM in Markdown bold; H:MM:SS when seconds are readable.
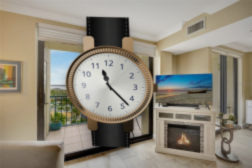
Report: **11:23**
